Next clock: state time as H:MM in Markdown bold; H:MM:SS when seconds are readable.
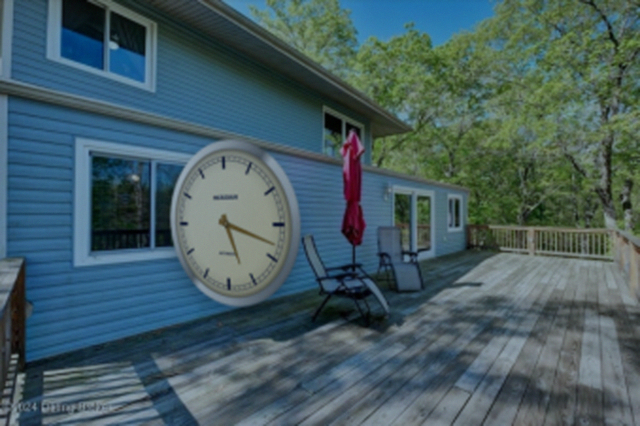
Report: **5:18**
